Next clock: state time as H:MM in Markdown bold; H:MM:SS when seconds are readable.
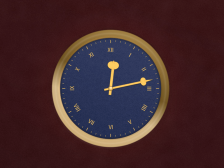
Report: **12:13**
